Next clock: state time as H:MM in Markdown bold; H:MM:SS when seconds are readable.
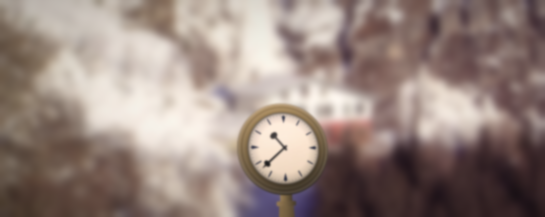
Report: **10:38**
